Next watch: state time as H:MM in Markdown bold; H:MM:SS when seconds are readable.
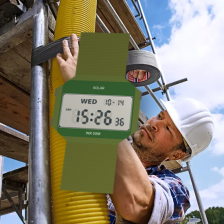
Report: **15:26:36**
